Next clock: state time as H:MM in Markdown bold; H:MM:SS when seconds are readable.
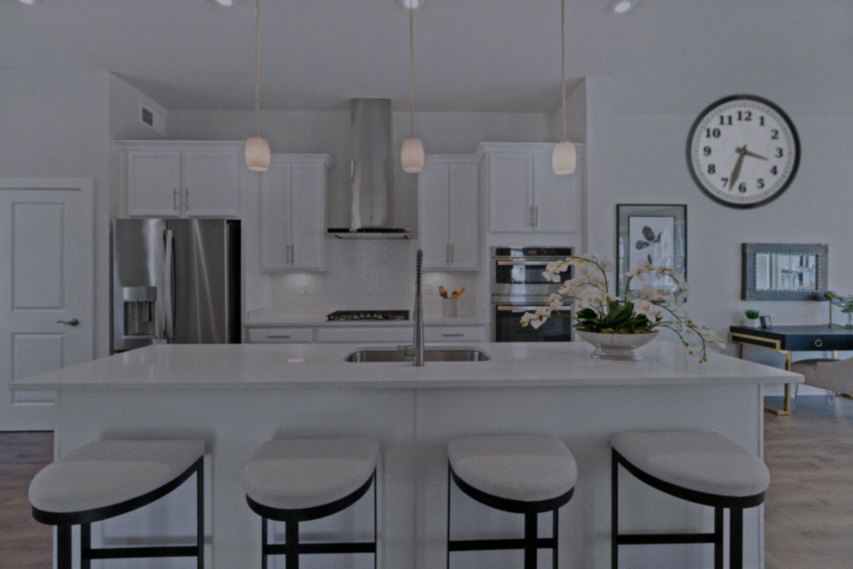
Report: **3:33**
